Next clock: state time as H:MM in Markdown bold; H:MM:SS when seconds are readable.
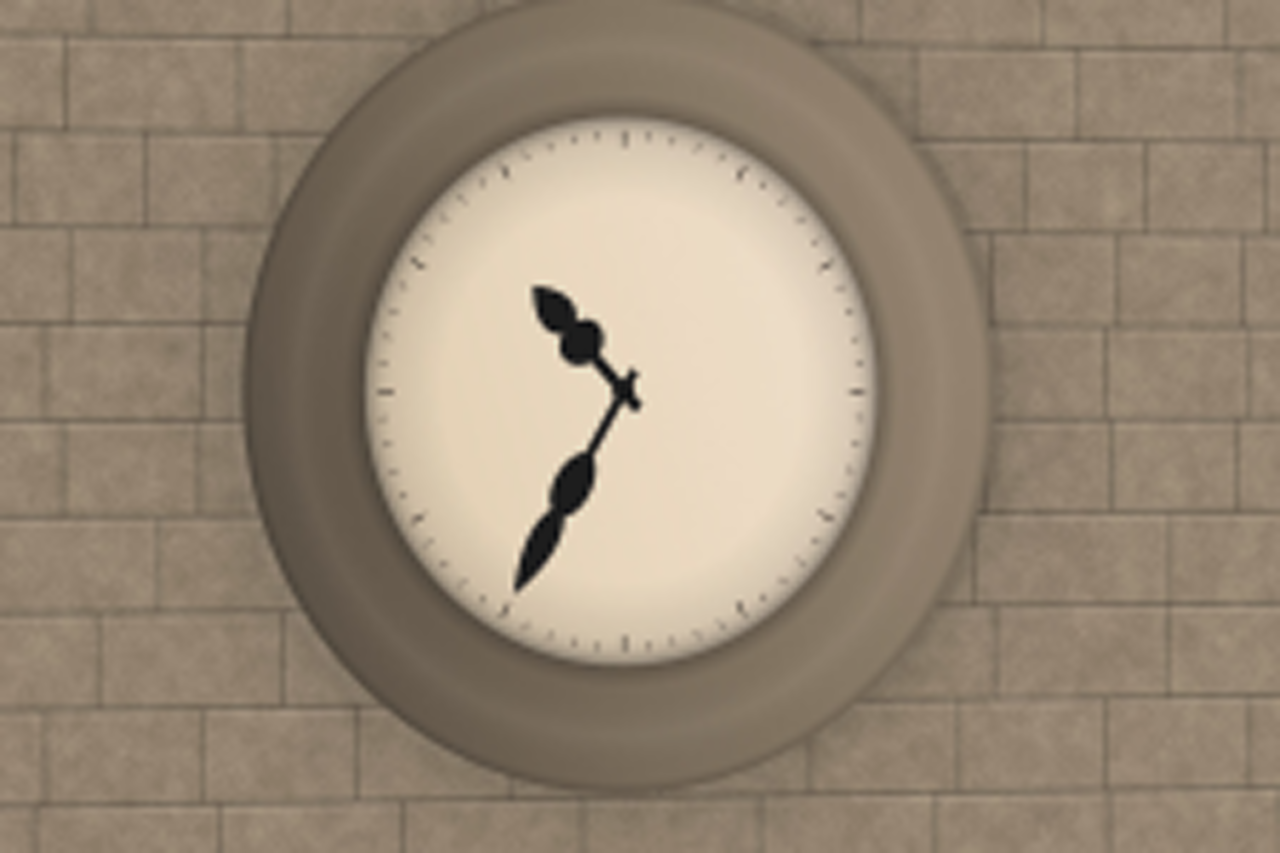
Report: **10:35**
